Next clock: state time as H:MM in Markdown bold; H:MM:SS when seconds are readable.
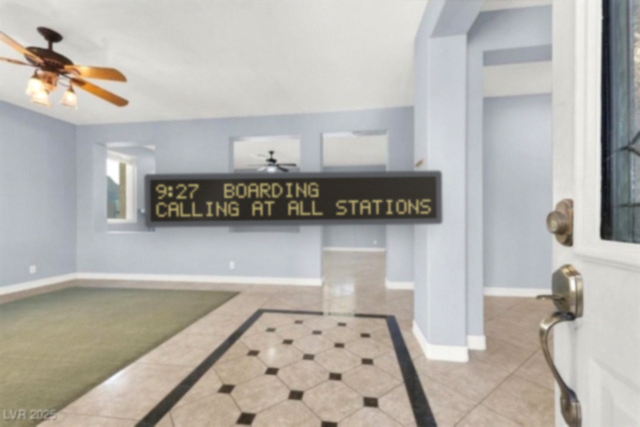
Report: **9:27**
